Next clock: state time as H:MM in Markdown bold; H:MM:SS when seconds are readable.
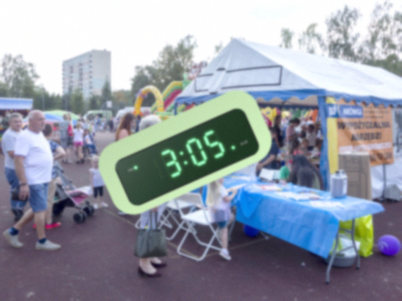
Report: **3:05**
